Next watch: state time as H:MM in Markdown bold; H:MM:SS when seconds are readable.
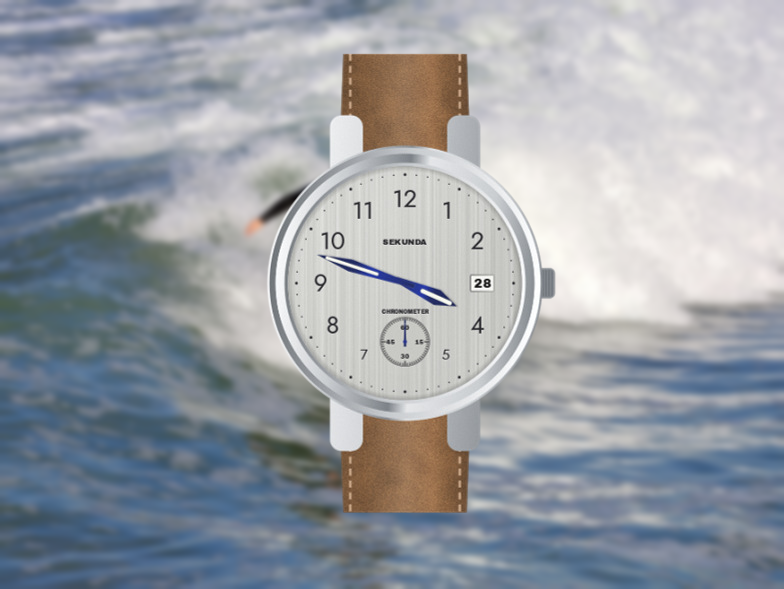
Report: **3:48**
